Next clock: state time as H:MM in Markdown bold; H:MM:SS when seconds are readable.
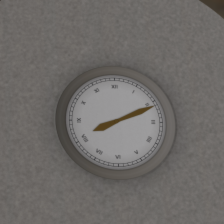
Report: **8:11**
